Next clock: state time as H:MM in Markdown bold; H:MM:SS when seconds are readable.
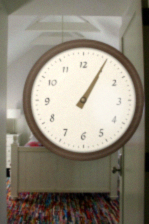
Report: **1:05**
